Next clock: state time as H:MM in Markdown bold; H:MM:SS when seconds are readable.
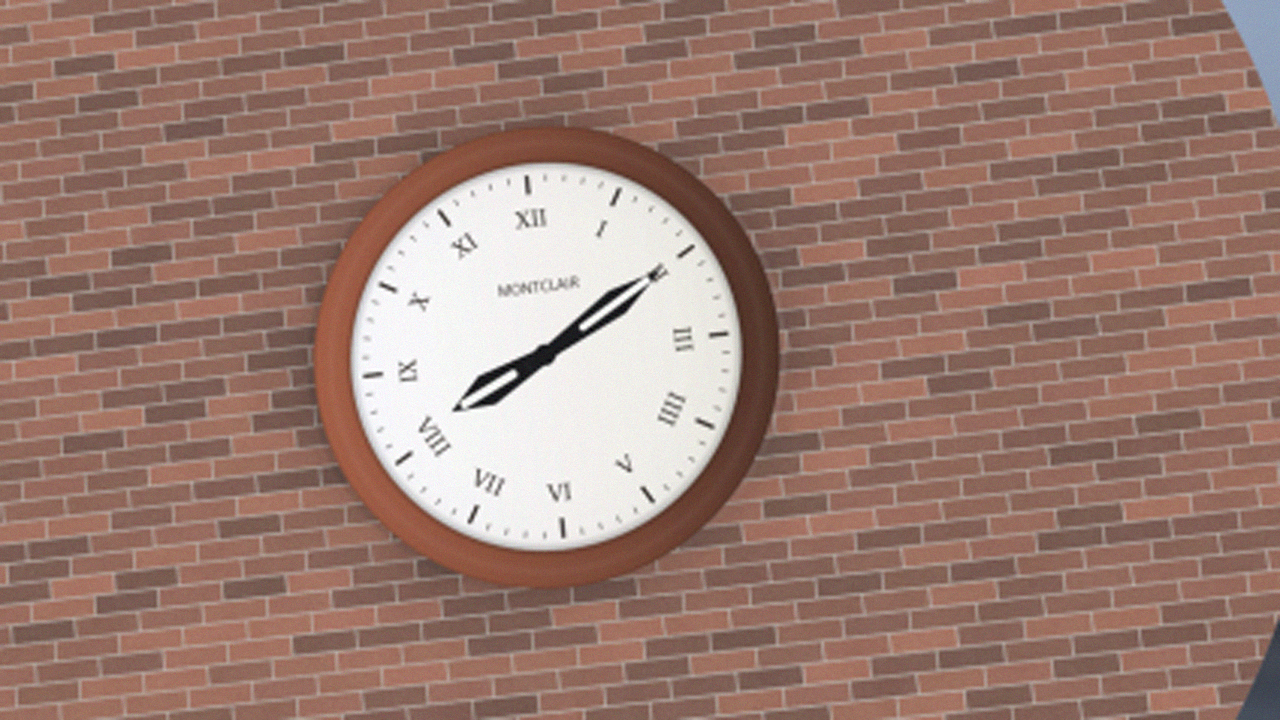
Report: **8:10**
